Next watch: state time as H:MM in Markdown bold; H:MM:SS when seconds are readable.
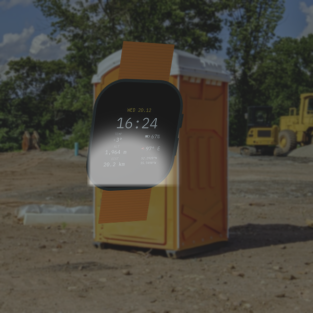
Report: **16:24**
